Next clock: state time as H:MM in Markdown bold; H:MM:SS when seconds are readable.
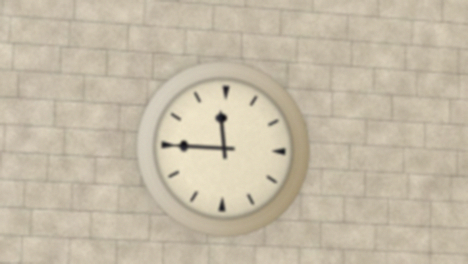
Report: **11:45**
